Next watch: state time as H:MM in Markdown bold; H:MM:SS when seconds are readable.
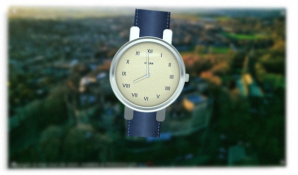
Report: **7:59**
